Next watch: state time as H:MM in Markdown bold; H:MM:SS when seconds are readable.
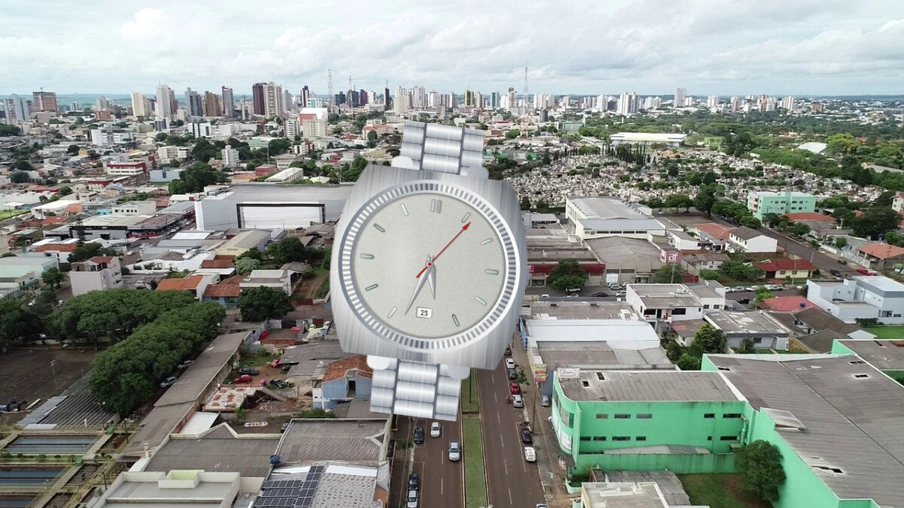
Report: **5:33:06**
